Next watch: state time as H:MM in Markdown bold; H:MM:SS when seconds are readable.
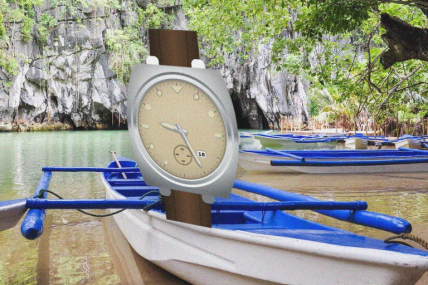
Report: **9:25**
